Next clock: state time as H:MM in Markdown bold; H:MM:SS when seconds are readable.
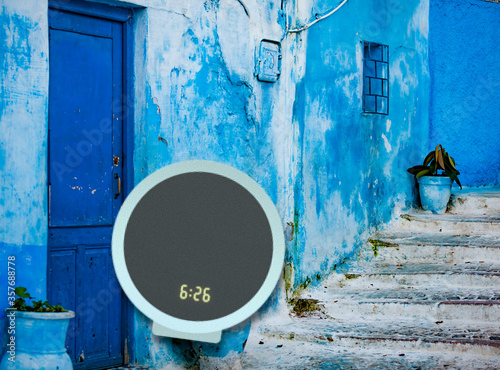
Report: **6:26**
